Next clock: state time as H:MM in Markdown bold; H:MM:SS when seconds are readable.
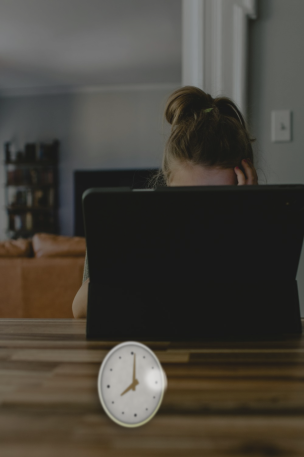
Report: **8:01**
